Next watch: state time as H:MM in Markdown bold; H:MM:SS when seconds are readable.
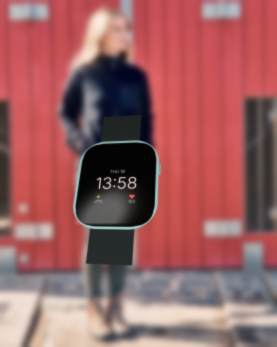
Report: **13:58**
